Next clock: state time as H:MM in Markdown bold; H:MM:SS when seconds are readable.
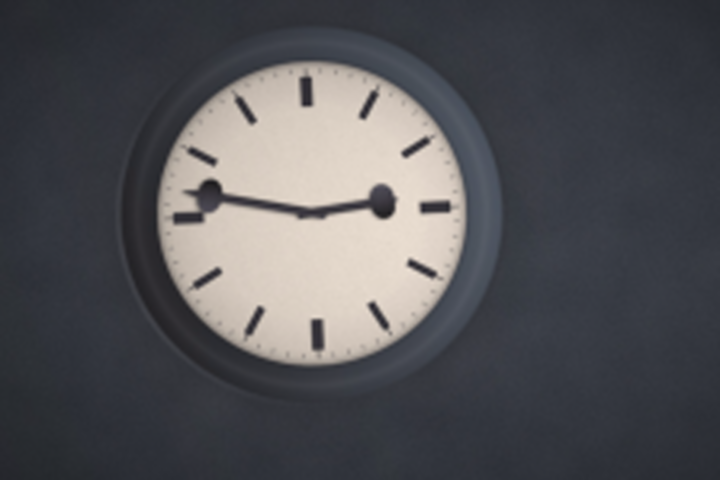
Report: **2:47**
